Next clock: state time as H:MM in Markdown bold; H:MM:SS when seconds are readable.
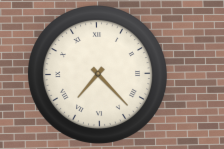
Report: **7:23**
